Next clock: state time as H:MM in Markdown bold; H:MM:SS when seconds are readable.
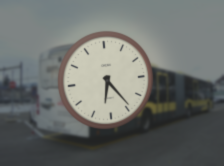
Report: **6:24**
